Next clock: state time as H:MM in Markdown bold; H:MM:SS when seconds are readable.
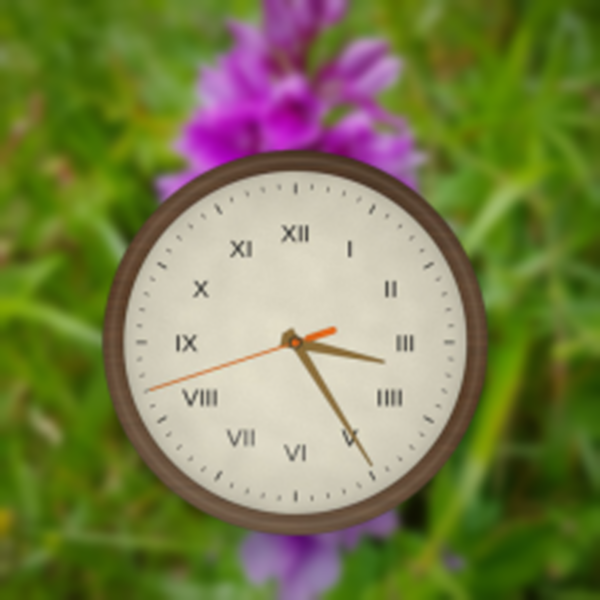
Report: **3:24:42**
